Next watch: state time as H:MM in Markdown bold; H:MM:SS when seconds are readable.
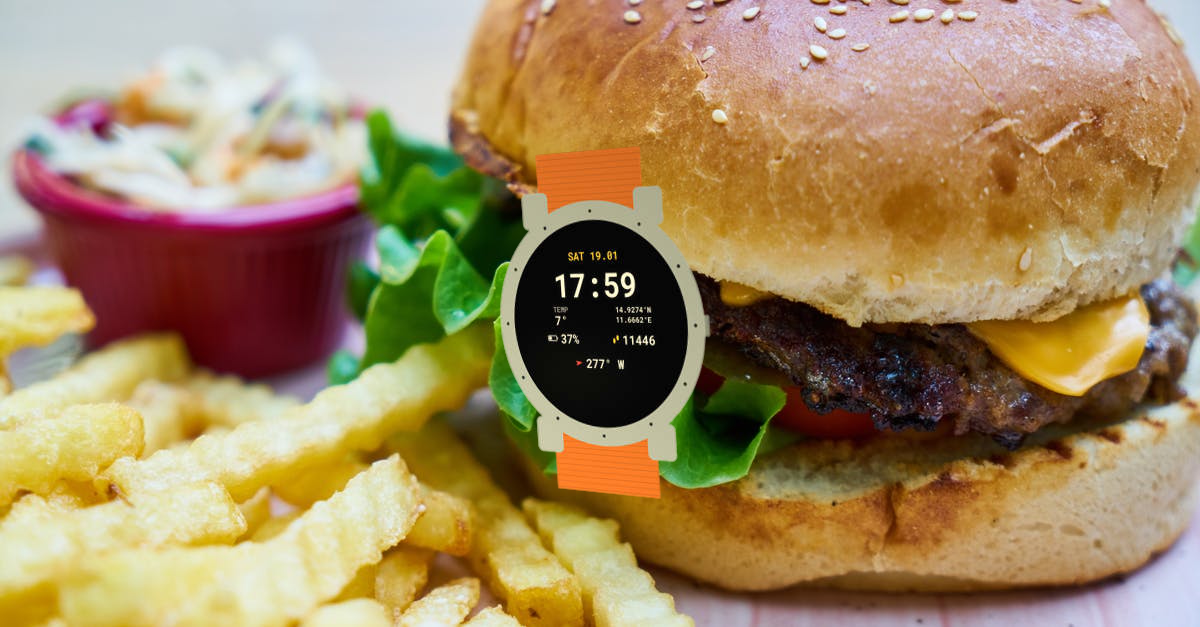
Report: **17:59**
